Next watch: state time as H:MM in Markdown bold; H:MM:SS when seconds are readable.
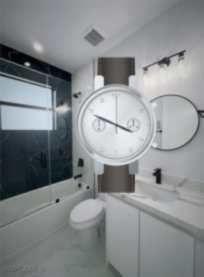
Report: **3:49**
